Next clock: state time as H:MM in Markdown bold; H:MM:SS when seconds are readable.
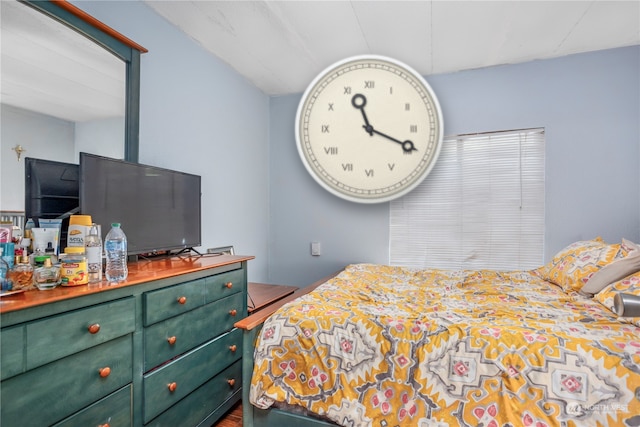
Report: **11:19**
